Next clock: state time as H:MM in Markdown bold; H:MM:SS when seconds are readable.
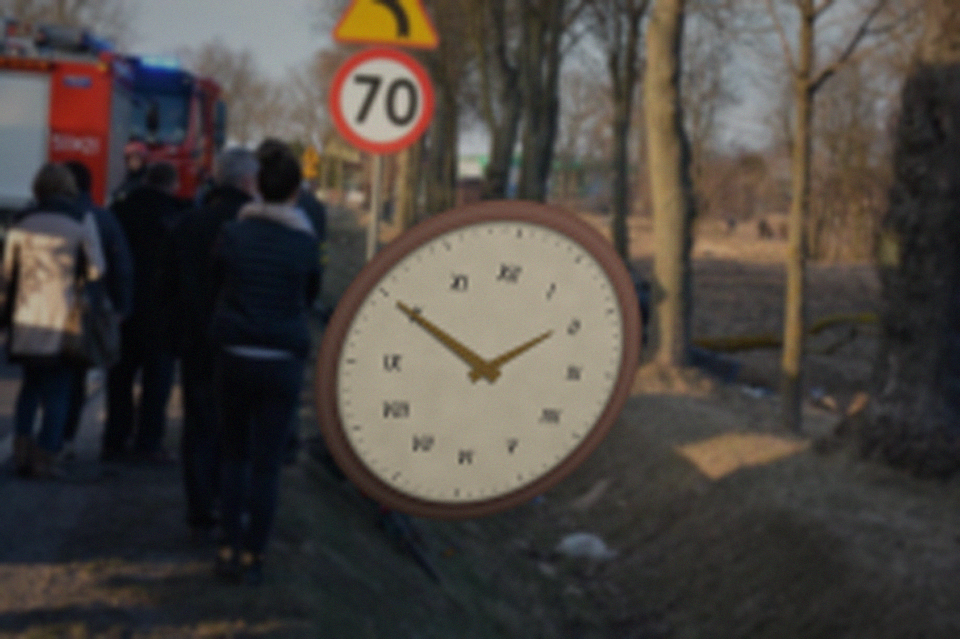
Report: **1:50**
